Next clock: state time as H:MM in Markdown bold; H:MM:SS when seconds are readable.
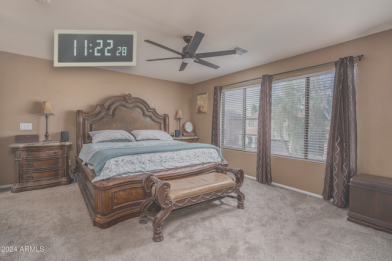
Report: **11:22:28**
